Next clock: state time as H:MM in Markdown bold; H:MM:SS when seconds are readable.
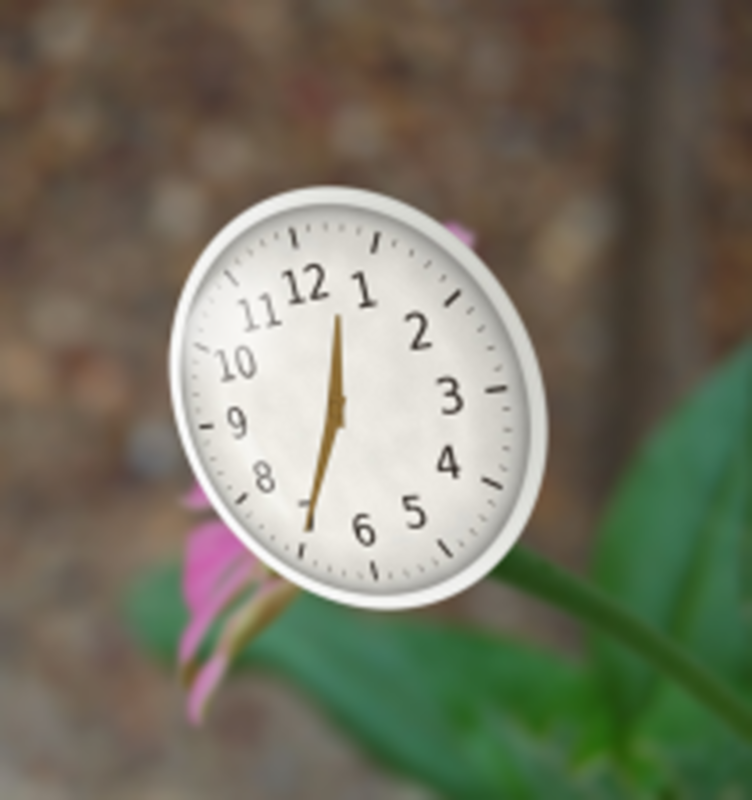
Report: **12:35**
